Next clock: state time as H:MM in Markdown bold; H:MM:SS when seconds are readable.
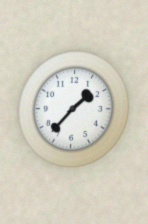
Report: **1:37**
